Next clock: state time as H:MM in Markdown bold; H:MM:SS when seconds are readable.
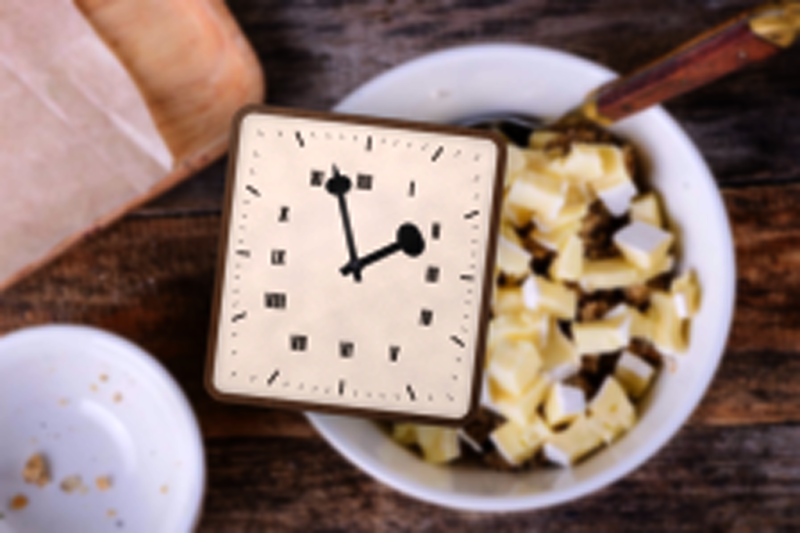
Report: **1:57**
